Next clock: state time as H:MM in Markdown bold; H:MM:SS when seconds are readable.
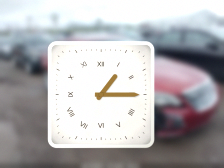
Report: **1:15**
